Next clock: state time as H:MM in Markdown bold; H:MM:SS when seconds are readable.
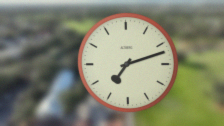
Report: **7:12**
